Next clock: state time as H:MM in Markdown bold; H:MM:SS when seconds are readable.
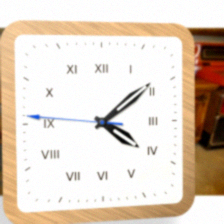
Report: **4:08:46**
